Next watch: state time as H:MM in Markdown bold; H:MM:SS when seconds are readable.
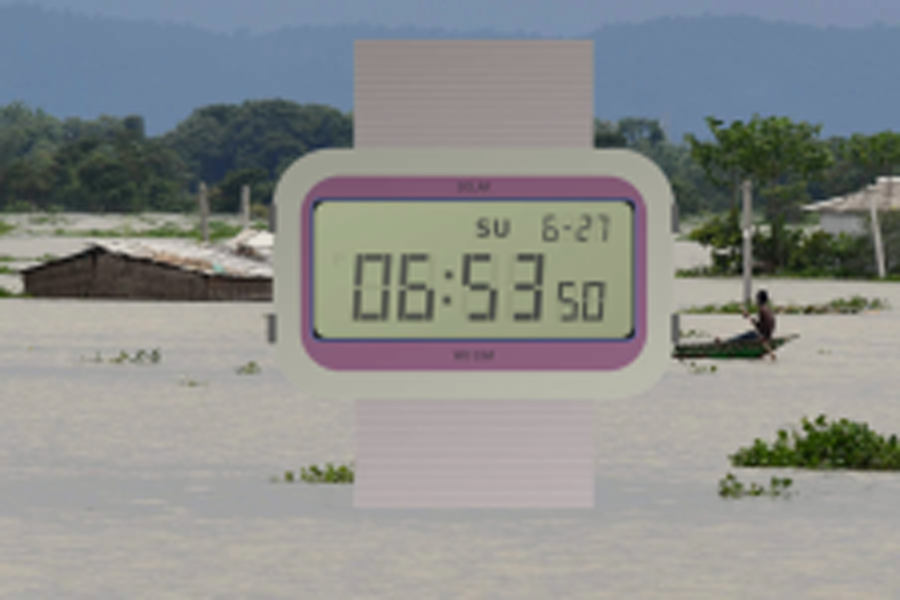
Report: **6:53:50**
